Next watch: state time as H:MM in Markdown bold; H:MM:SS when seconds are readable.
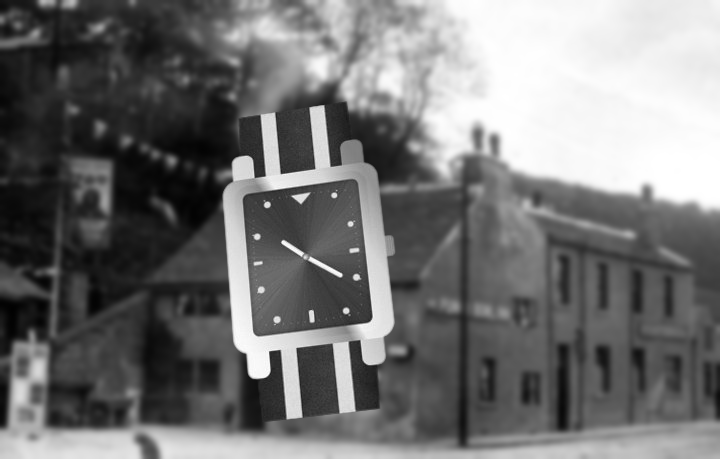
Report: **10:21**
